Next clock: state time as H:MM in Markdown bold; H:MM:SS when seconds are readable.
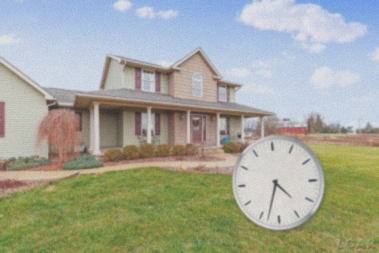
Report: **4:33**
